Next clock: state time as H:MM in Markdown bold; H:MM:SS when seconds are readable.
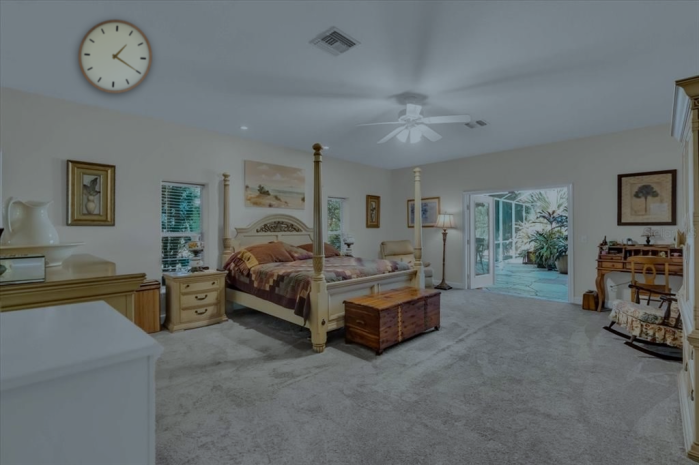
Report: **1:20**
